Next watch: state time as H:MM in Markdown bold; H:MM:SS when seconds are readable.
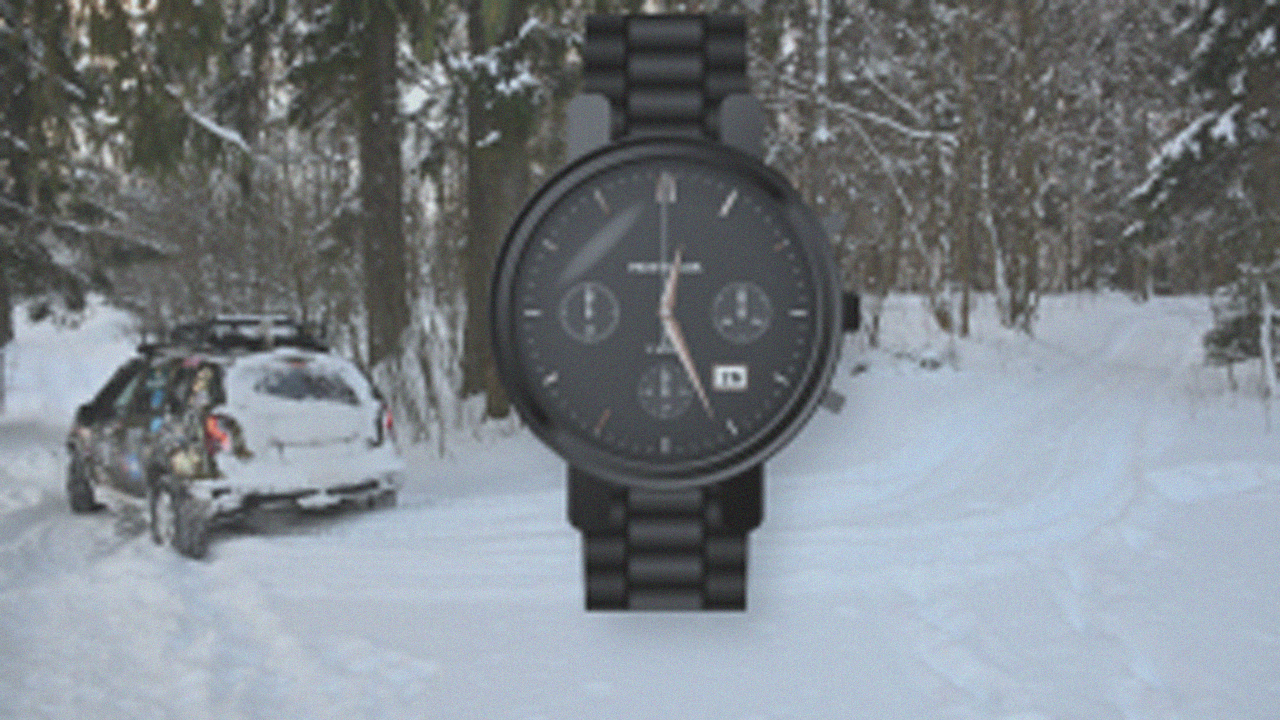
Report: **12:26**
